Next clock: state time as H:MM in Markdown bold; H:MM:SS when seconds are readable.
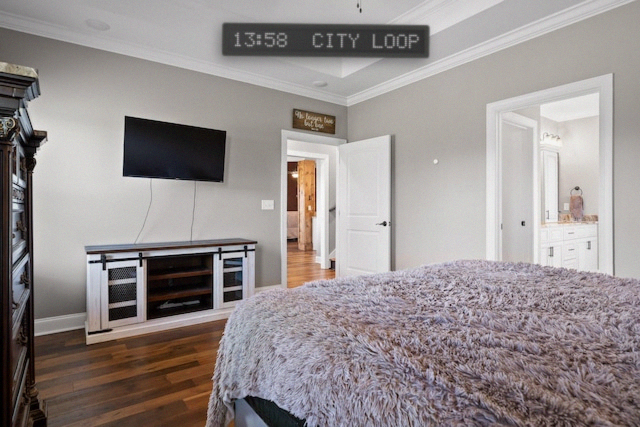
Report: **13:58**
